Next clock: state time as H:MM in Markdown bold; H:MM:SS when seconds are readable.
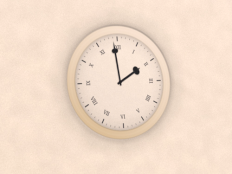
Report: **1:59**
